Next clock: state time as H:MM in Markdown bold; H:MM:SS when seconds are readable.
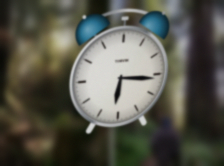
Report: **6:16**
